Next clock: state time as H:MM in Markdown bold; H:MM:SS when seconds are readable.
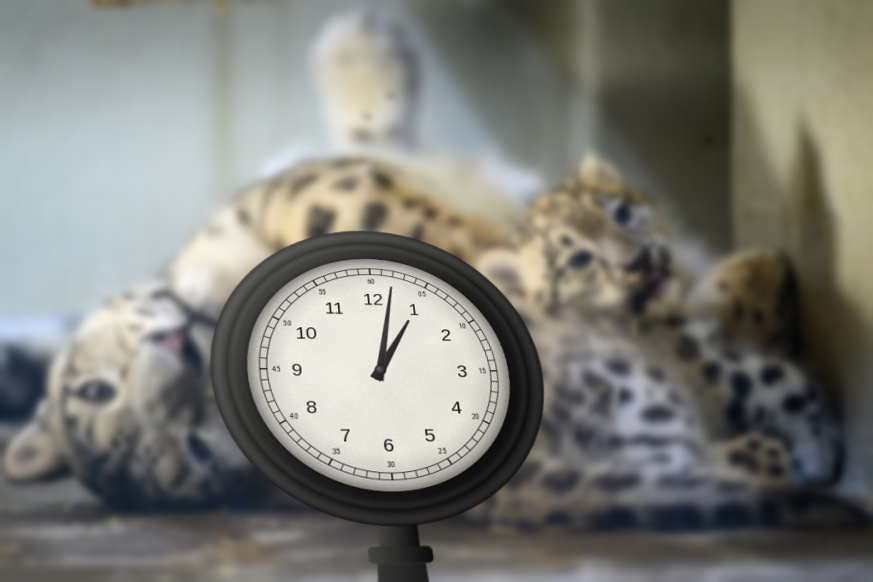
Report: **1:02**
